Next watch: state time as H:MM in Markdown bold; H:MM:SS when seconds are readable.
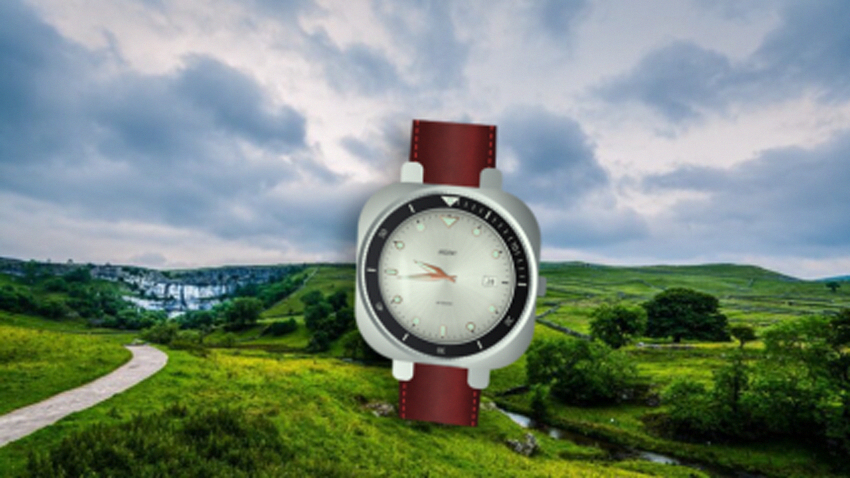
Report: **9:44**
